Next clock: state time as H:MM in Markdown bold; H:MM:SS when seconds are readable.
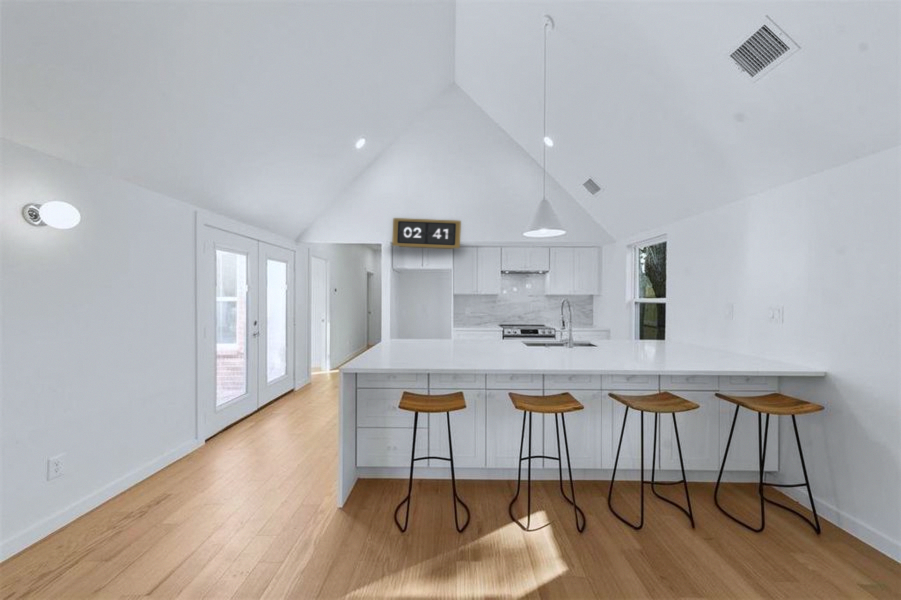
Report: **2:41**
